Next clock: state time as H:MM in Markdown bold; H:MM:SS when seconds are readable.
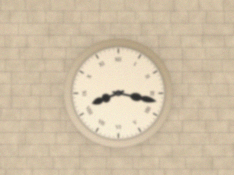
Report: **8:17**
